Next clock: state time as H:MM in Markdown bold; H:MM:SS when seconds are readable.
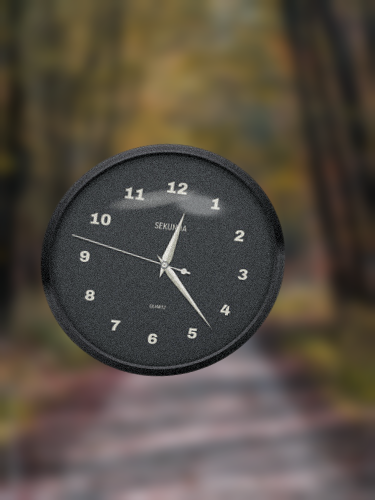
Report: **12:22:47**
